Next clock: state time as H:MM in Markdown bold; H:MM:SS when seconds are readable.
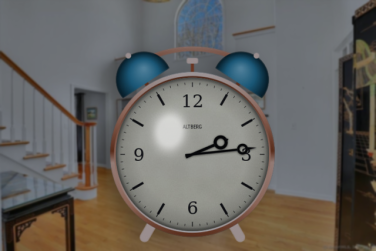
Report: **2:14**
